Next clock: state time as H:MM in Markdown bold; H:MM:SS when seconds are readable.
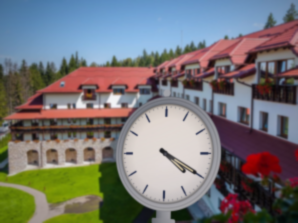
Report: **4:20**
